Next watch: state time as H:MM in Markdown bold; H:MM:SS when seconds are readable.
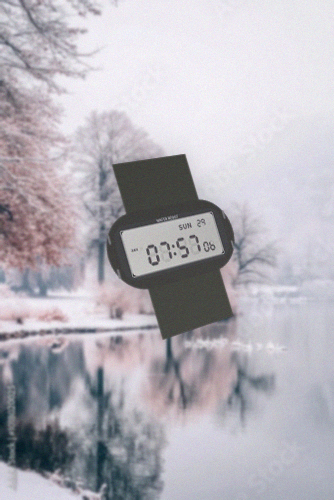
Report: **7:57:06**
